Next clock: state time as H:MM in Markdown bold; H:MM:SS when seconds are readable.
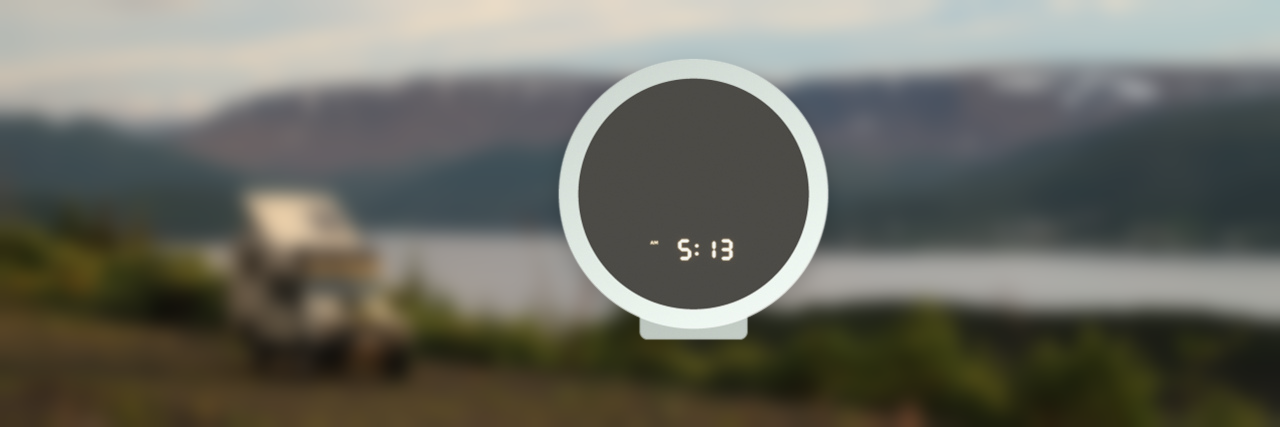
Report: **5:13**
